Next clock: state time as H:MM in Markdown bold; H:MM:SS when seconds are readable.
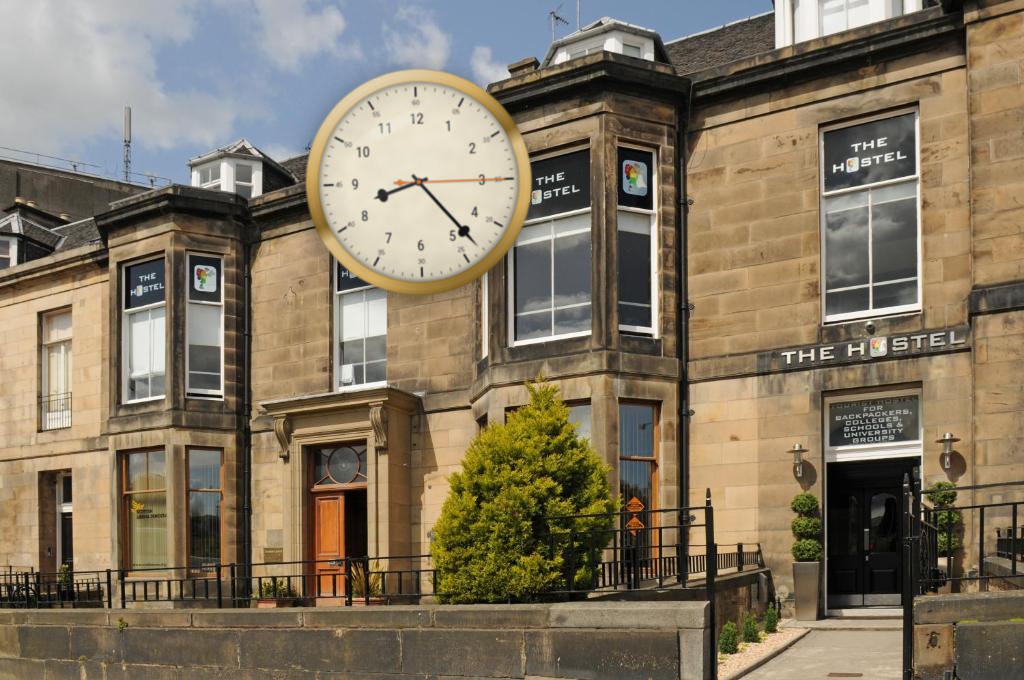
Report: **8:23:15**
